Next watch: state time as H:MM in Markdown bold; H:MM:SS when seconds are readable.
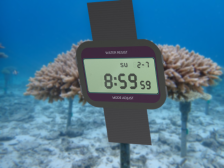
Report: **8:59:59**
